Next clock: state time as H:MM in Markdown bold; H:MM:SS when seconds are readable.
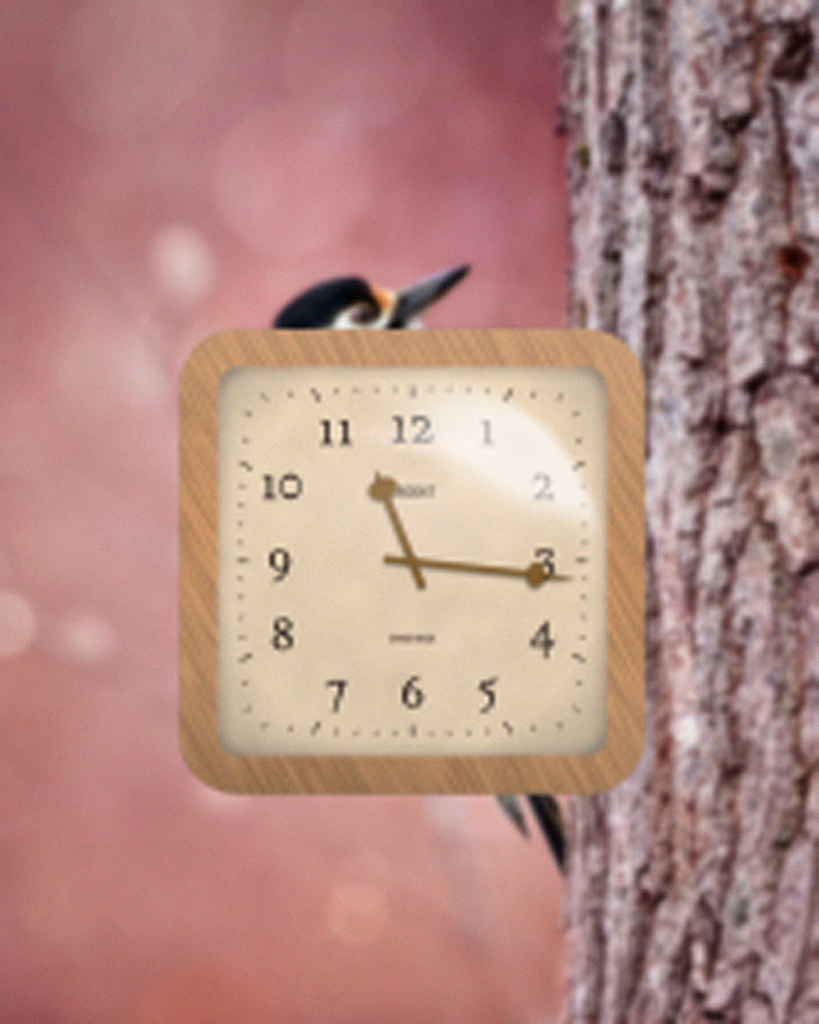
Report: **11:16**
